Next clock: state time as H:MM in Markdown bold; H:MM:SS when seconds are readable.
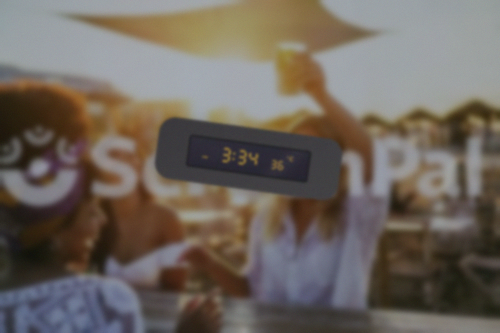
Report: **3:34**
